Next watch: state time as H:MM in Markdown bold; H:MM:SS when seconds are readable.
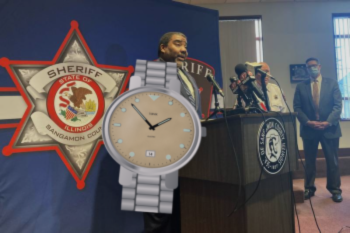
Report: **1:53**
